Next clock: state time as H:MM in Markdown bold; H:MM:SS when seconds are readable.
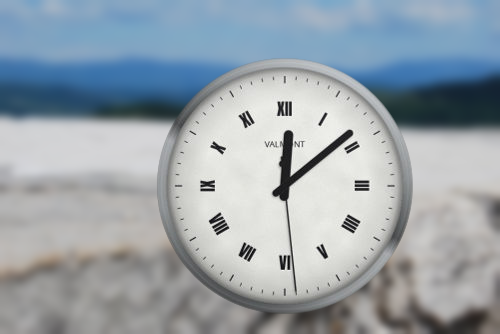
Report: **12:08:29**
